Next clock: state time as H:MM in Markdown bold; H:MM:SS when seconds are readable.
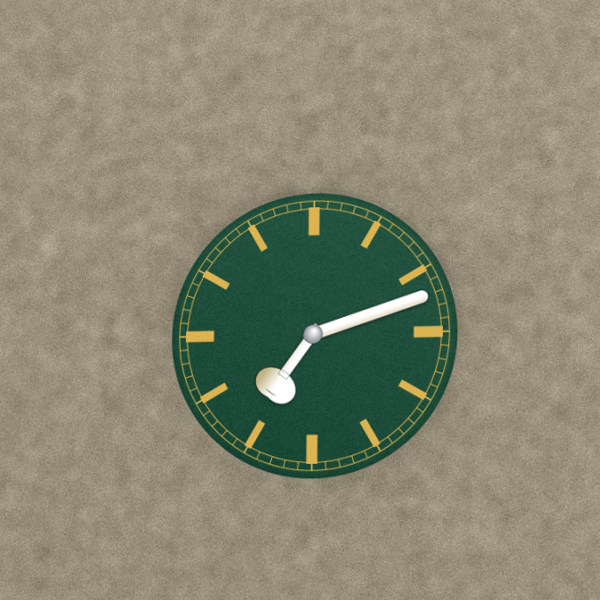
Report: **7:12**
